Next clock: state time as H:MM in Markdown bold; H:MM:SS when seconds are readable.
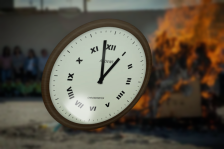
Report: **12:58**
